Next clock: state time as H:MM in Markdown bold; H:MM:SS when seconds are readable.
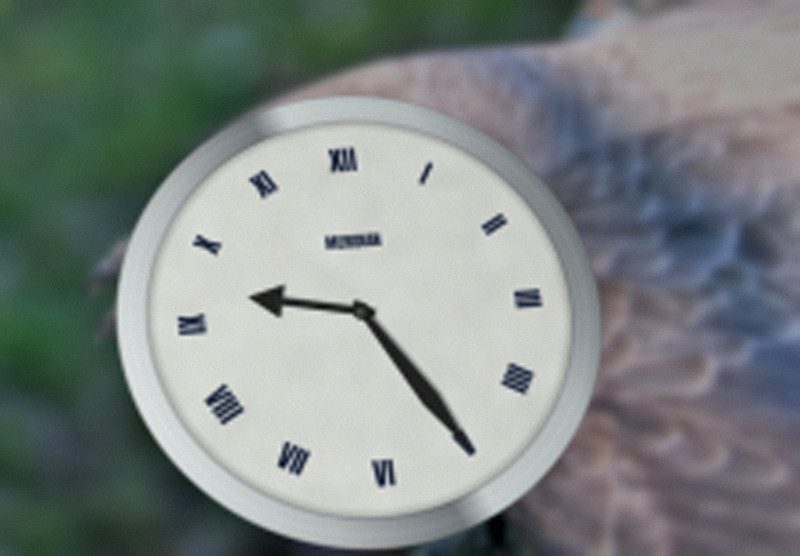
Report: **9:25**
